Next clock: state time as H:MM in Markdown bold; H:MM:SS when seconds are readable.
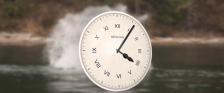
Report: **4:06**
